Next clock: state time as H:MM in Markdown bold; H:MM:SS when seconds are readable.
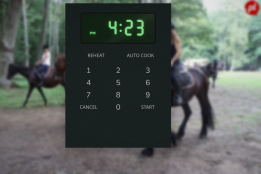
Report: **4:23**
